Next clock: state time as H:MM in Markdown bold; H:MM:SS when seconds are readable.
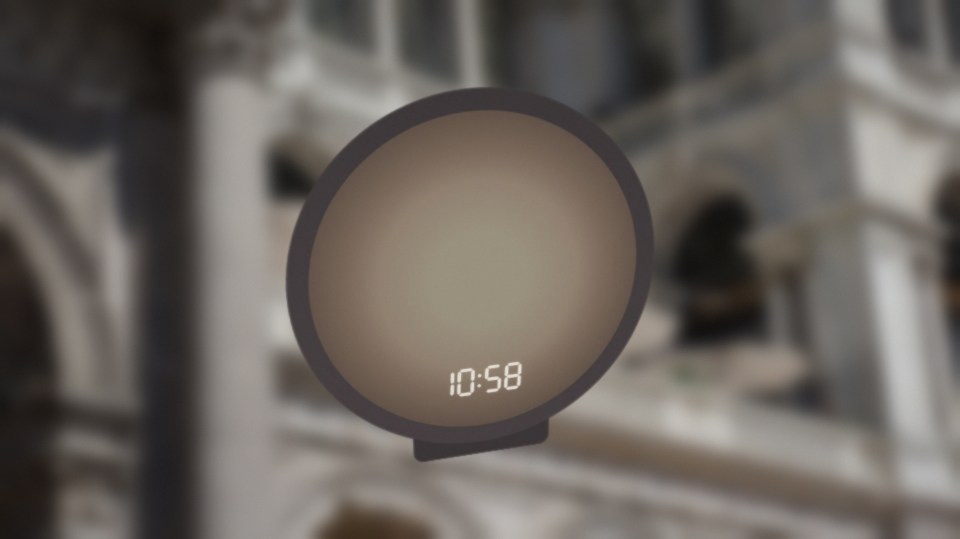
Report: **10:58**
